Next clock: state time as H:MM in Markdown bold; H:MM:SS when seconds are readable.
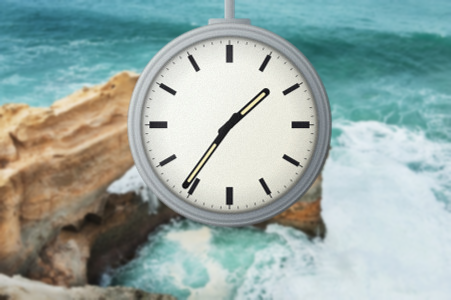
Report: **1:36**
